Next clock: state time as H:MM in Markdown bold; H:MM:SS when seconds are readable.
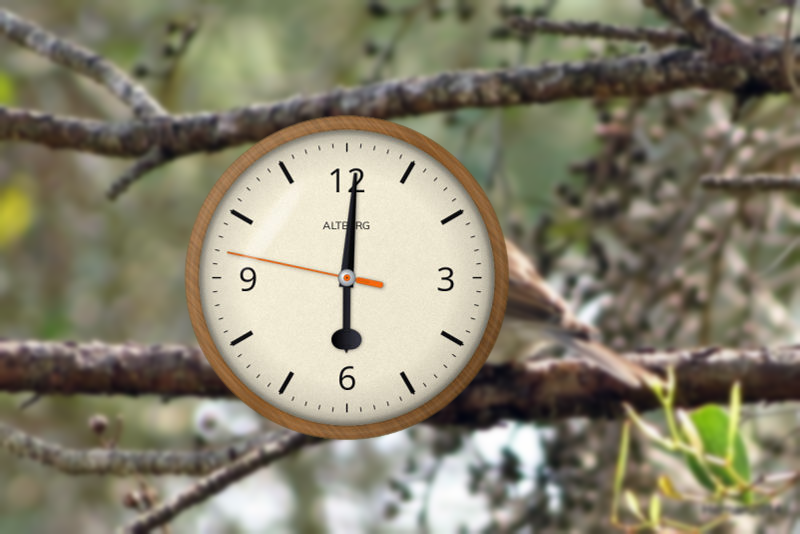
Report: **6:00:47**
